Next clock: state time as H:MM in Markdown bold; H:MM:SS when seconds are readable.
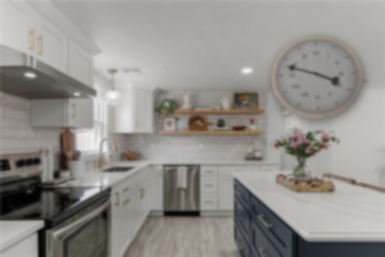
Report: **3:48**
